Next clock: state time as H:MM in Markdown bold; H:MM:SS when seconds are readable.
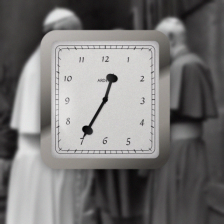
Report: **12:35**
